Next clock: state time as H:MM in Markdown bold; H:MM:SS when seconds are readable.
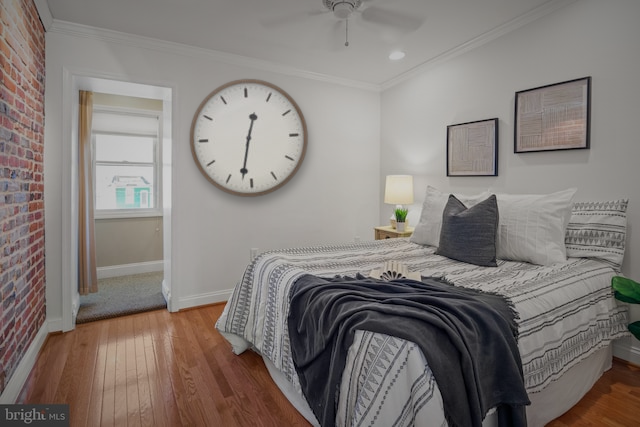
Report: **12:32**
